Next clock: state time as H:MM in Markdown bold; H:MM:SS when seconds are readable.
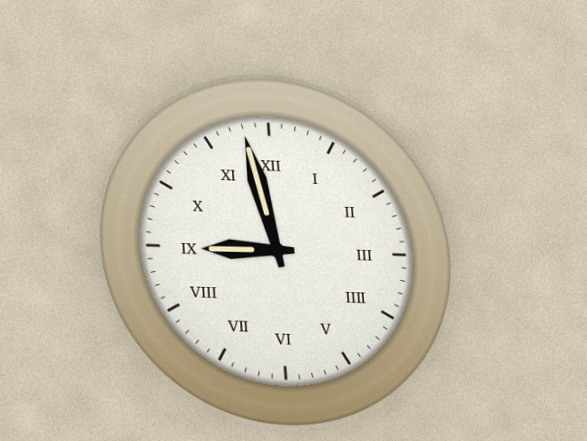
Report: **8:58**
